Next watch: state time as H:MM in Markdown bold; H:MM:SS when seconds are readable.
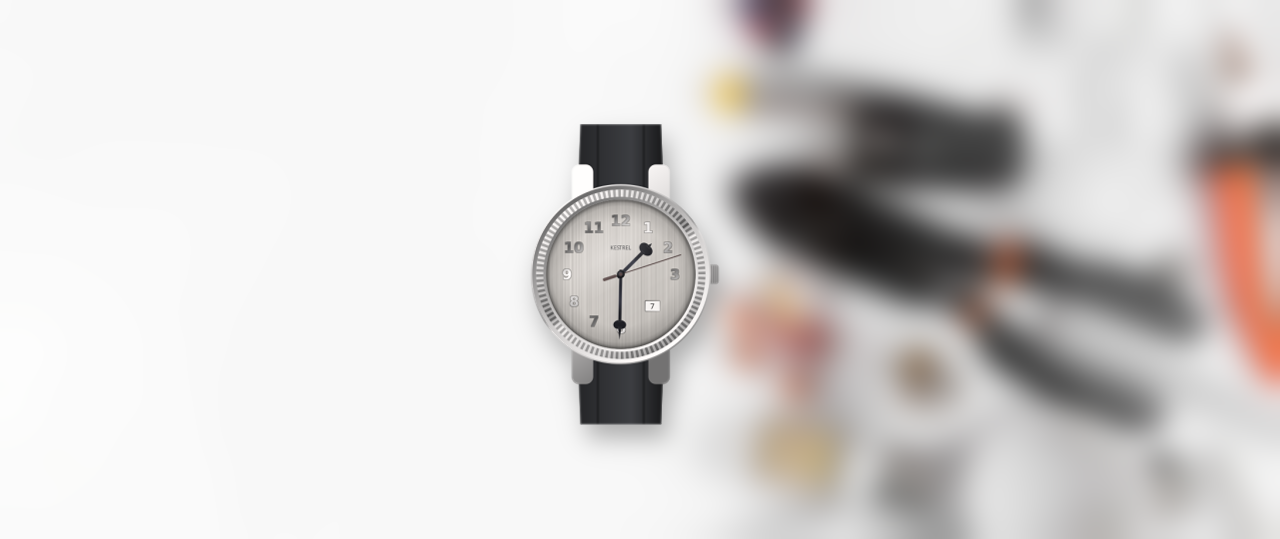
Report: **1:30:12**
